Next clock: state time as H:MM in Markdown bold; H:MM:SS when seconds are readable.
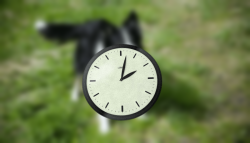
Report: **2:02**
